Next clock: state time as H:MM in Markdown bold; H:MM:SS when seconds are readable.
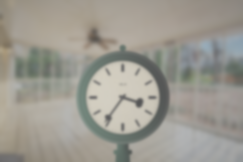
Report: **3:36**
